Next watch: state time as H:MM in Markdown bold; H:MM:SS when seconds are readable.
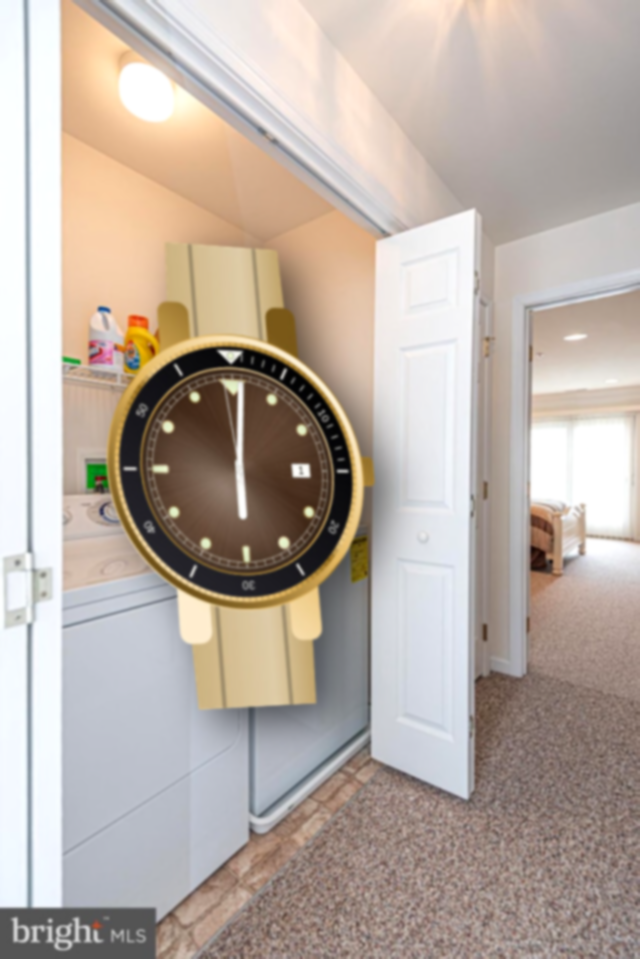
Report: **6:00:59**
